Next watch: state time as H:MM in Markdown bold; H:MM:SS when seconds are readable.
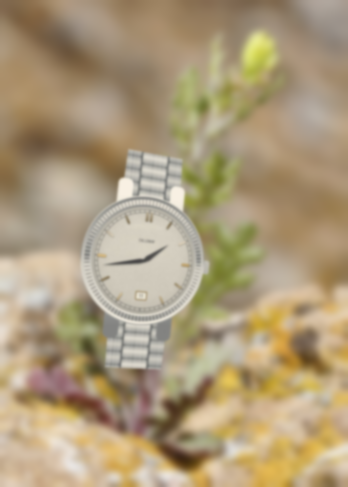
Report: **1:43**
